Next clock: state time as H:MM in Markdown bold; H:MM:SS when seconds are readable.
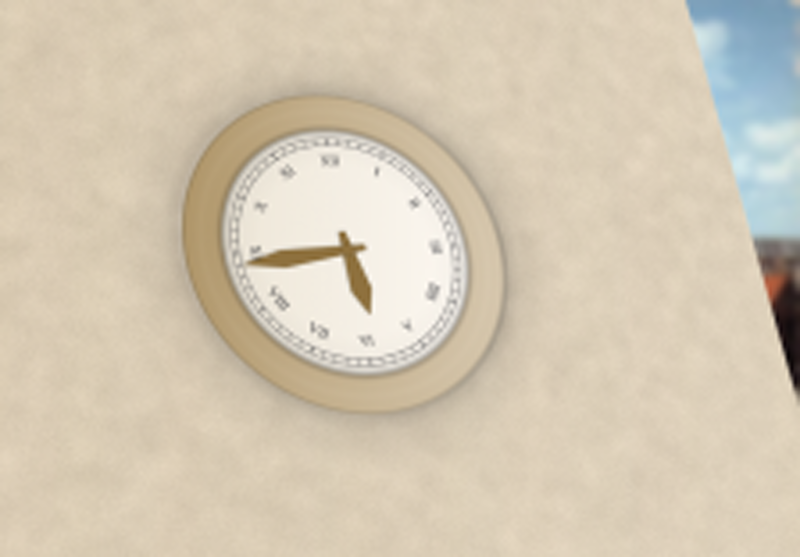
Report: **5:44**
